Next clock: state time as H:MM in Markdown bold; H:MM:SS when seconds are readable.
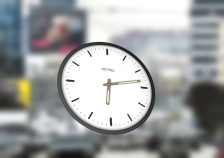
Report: **6:13**
